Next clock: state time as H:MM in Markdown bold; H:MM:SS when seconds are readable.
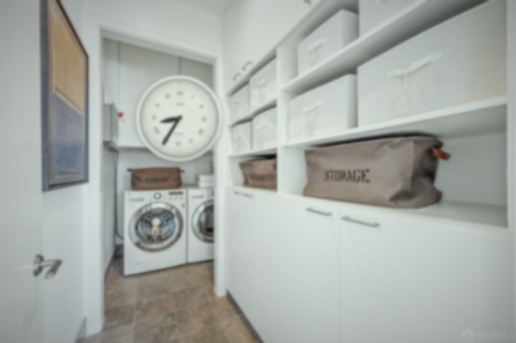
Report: **8:35**
